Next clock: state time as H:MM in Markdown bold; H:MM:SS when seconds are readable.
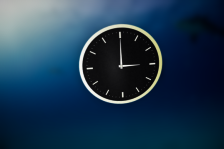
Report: **3:00**
